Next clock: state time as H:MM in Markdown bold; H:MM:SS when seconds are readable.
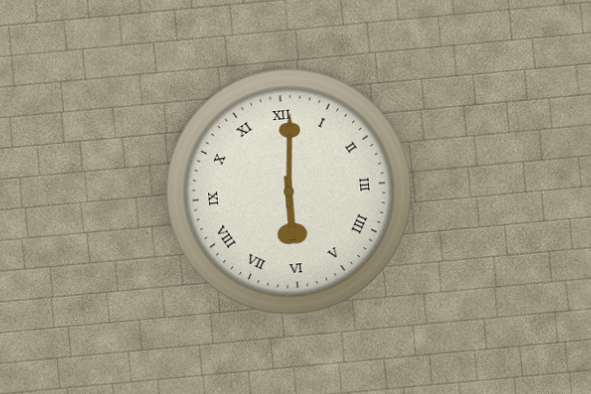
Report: **6:01**
